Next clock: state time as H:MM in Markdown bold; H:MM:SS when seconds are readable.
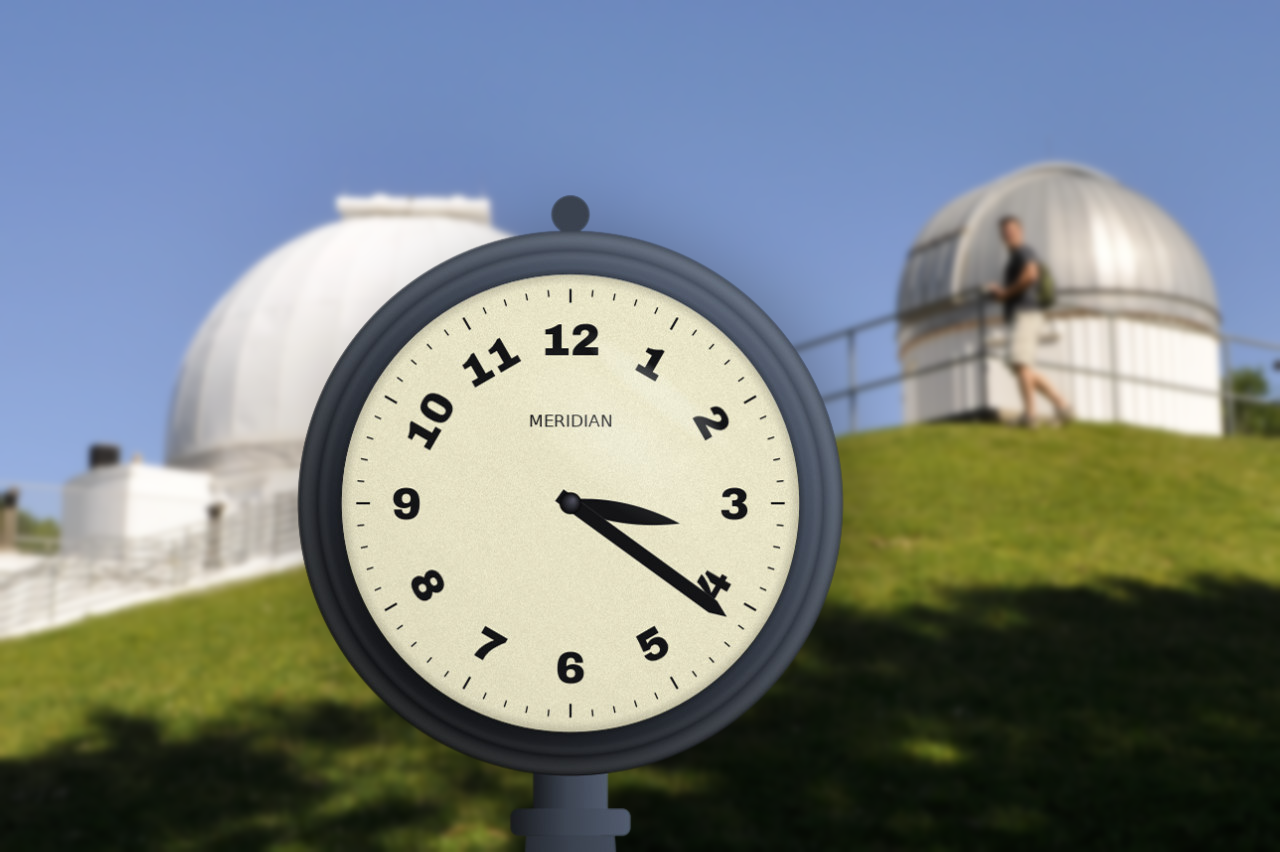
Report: **3:21**
